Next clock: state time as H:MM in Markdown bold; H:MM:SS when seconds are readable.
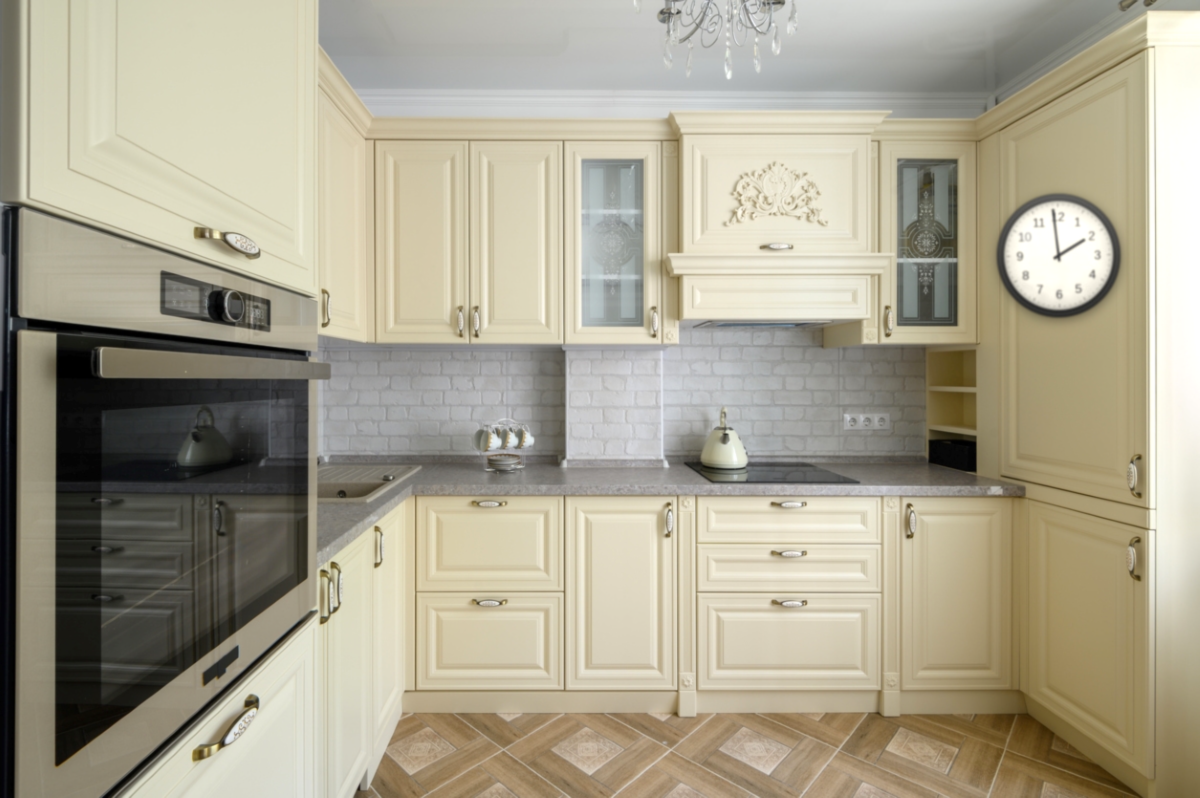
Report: **1:59**
